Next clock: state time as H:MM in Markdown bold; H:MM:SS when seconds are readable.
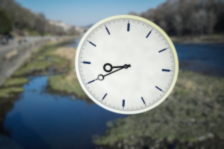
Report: **8:40**
